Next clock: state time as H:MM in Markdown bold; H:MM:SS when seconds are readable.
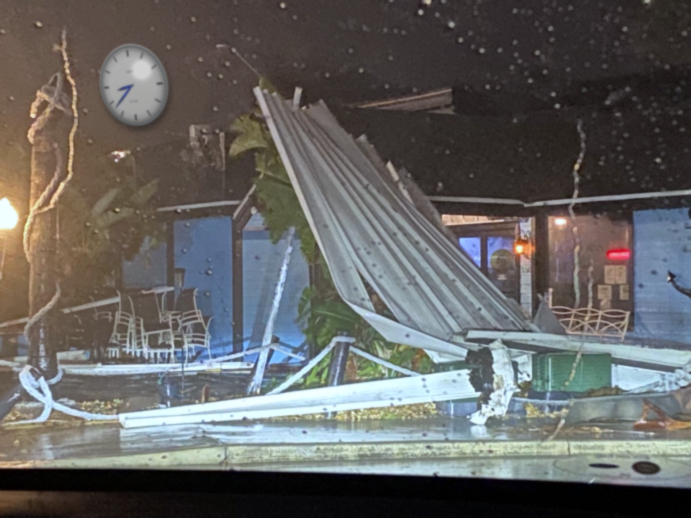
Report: **8:38**
